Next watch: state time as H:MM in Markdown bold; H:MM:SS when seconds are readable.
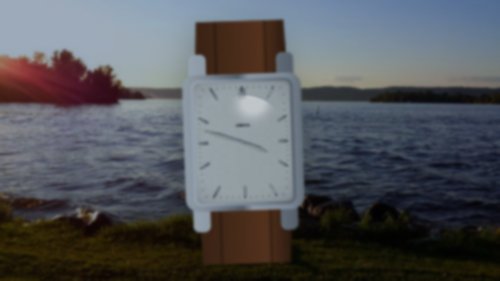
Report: **3:48**
